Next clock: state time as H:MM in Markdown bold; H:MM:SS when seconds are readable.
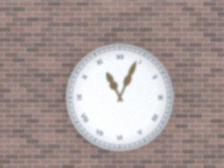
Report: **11:04**
